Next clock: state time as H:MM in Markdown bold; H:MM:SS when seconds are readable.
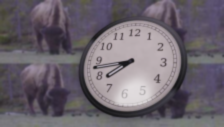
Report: **7:43**
